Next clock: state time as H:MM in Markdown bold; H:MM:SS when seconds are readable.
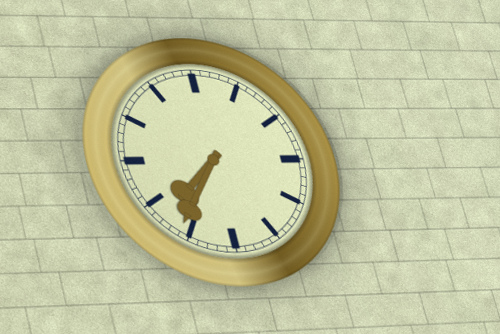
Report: **7:36**
